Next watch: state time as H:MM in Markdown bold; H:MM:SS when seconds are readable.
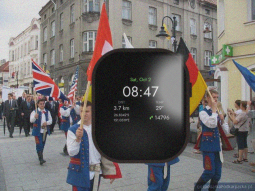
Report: **8:47**
